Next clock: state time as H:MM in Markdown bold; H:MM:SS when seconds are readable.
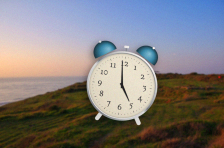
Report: **4:59**
